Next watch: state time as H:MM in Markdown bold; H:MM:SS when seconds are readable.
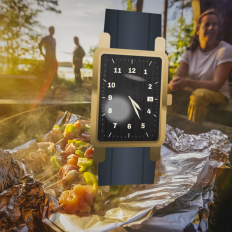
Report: **4:25**
